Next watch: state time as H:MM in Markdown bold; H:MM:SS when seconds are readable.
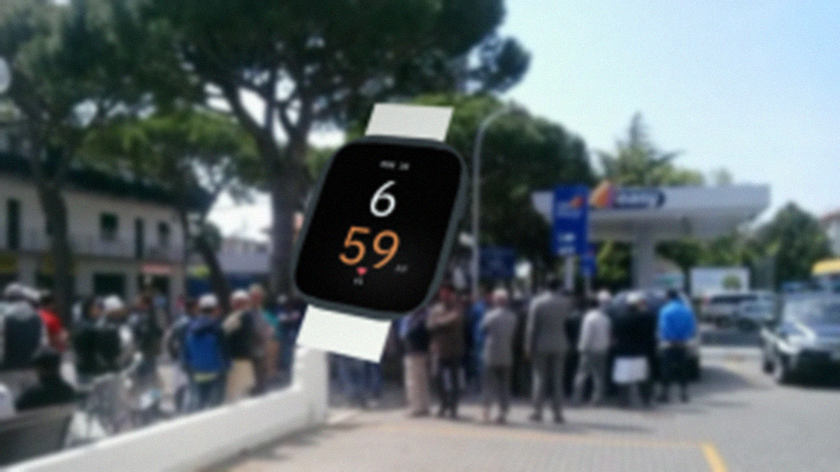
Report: **6:59**
